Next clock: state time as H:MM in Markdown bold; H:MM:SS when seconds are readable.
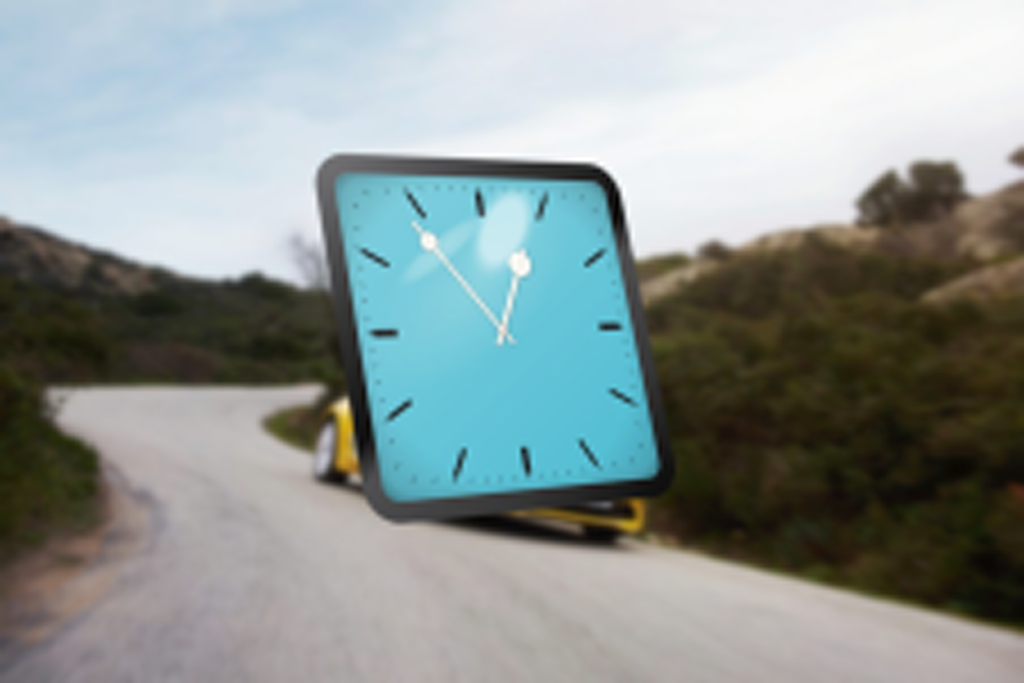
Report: **12:54**
